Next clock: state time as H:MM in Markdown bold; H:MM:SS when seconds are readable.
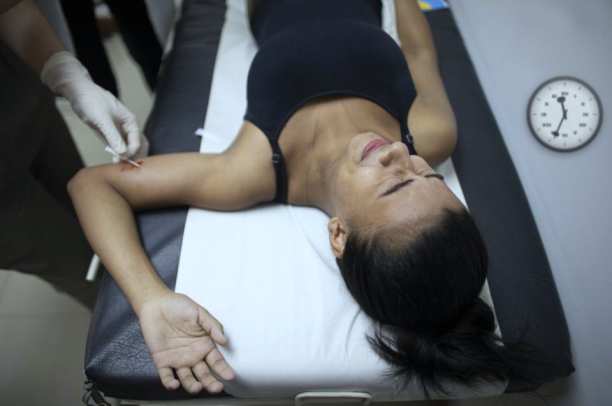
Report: **11:34**
